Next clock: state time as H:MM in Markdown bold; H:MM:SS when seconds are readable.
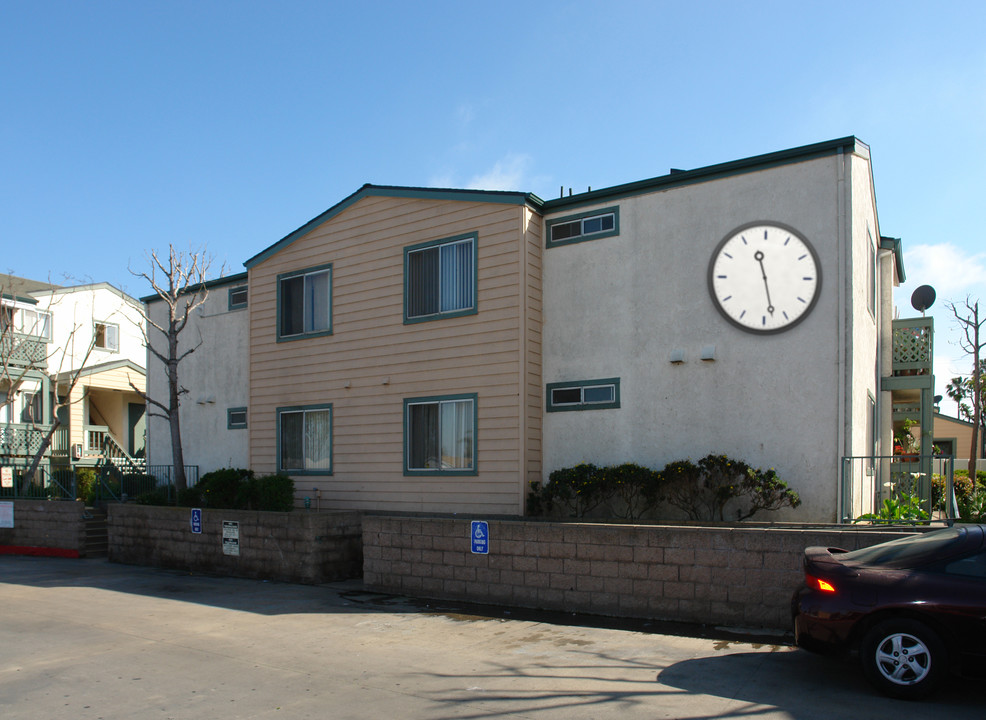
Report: **11:28**
